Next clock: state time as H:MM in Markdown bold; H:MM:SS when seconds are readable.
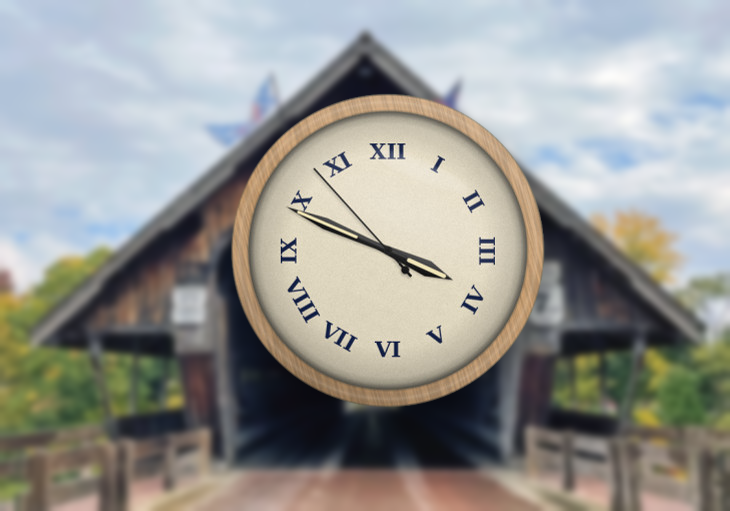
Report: **3:48:53**
